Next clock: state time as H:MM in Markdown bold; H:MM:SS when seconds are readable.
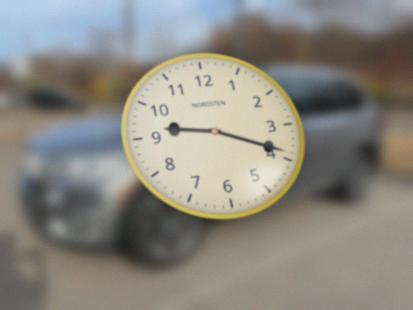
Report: **9:19**
